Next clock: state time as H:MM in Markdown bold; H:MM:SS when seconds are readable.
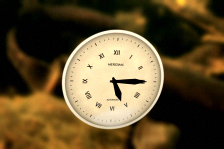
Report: **5:15**
